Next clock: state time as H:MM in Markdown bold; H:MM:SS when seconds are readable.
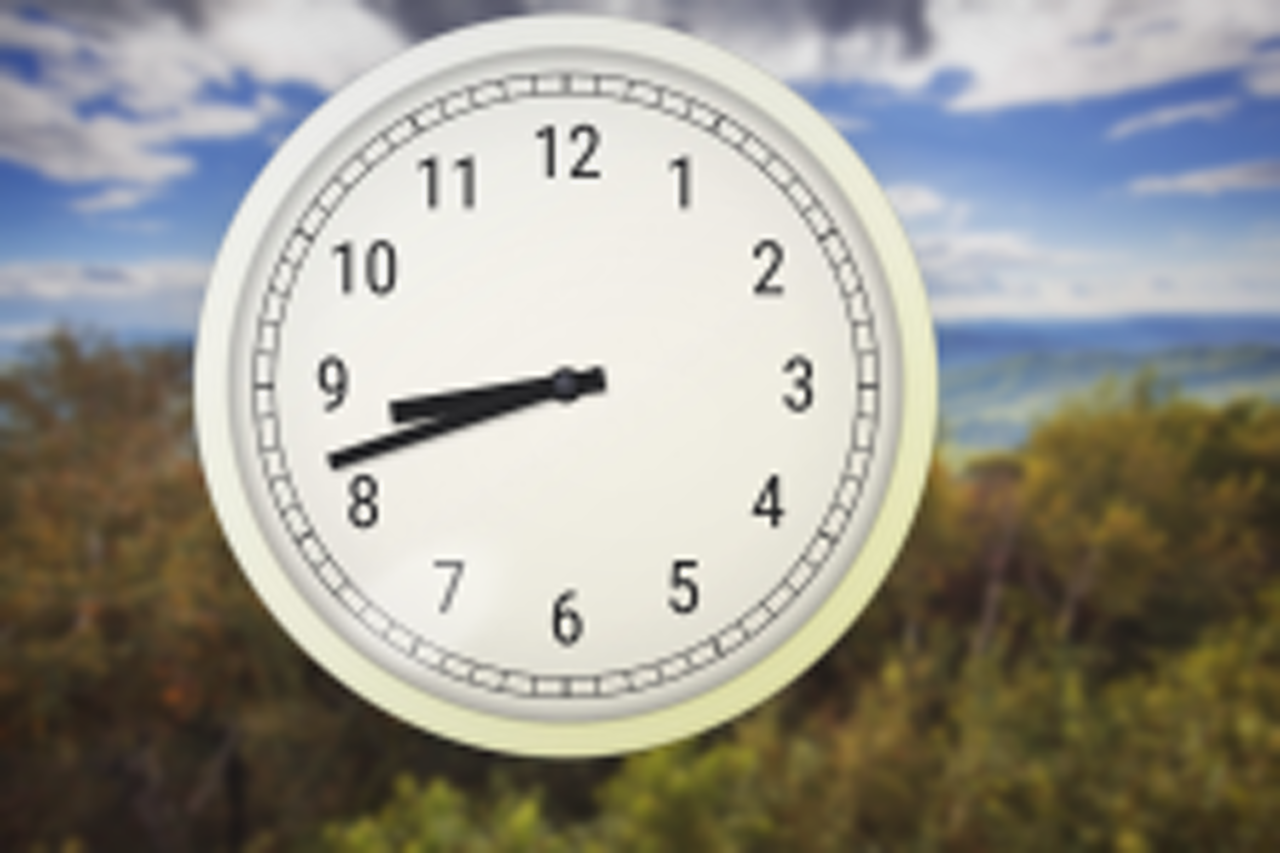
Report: **8:42**
